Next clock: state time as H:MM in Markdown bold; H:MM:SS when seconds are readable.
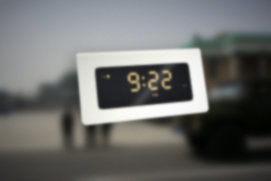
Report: **9:22**
